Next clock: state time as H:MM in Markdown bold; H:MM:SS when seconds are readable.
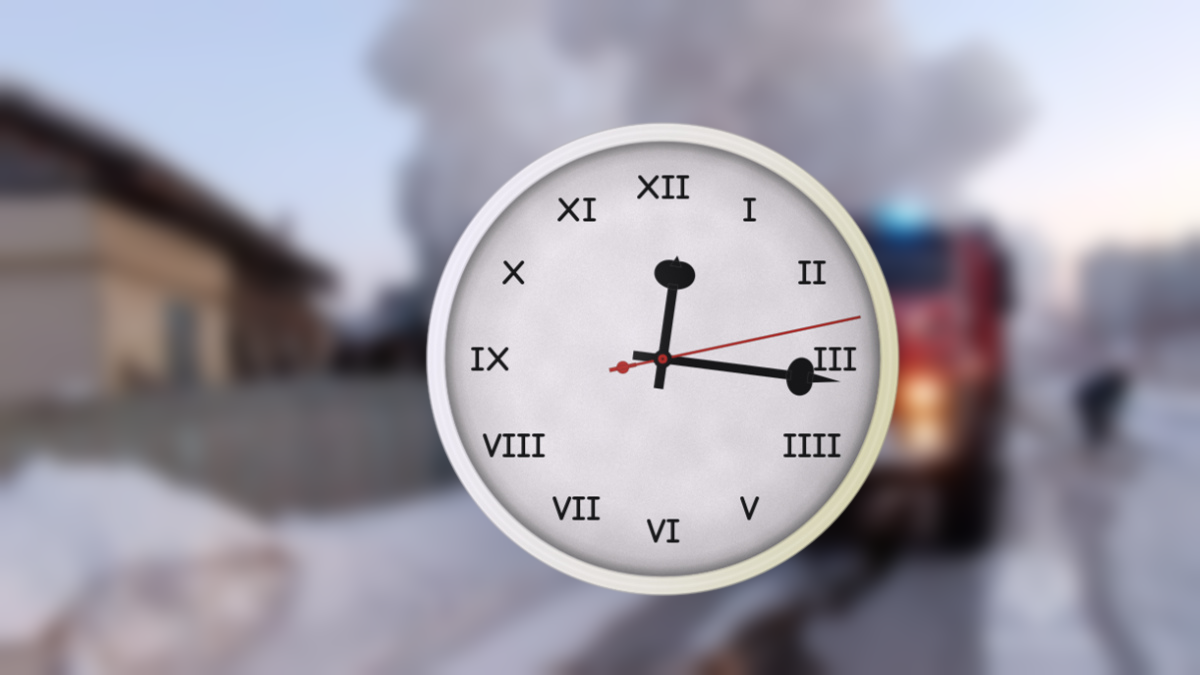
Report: **12:16:13**
